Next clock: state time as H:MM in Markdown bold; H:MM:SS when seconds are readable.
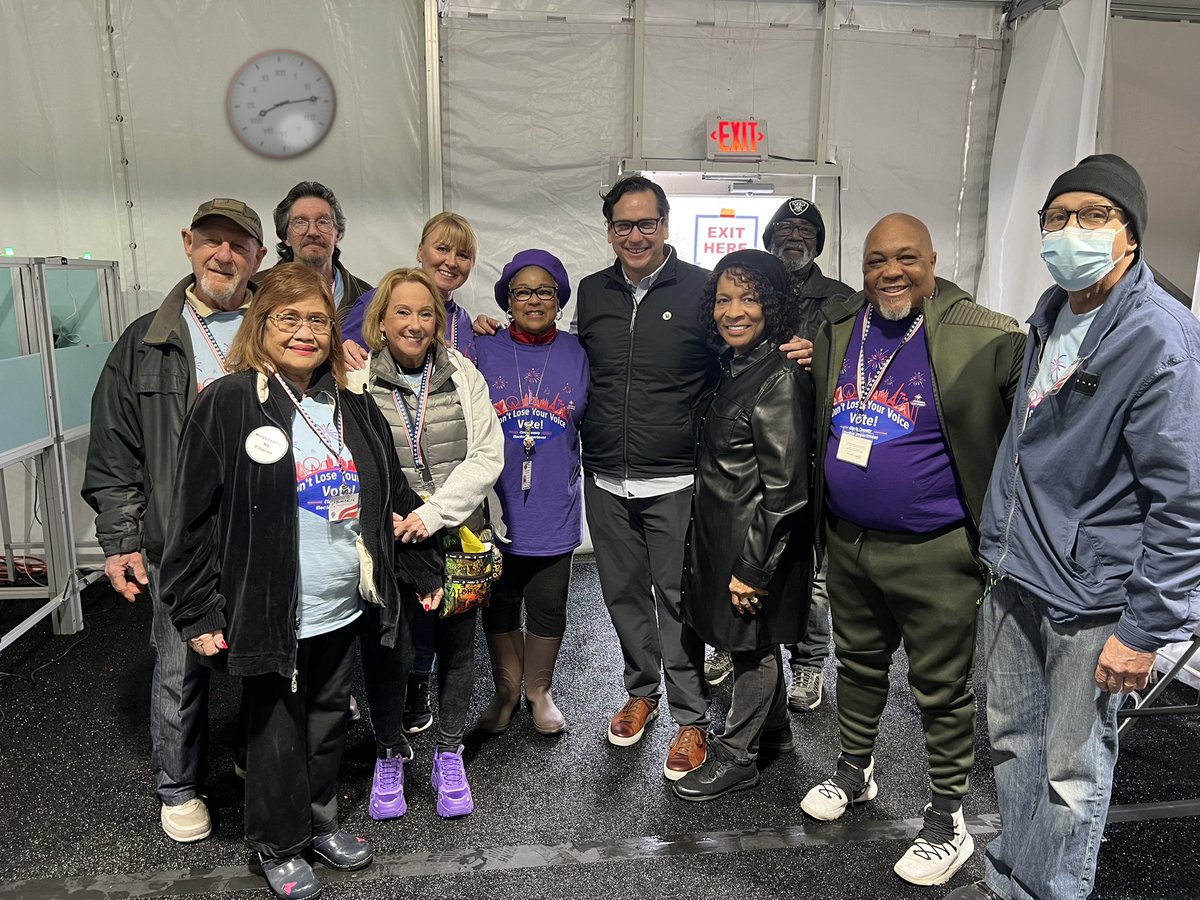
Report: **8:14**
